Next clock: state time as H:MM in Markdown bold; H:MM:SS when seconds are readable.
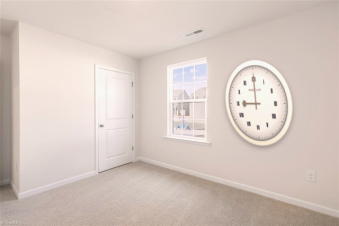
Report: **9:00**
